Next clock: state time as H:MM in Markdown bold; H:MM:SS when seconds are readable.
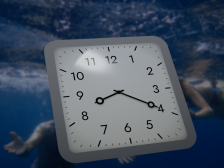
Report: **8:20**
